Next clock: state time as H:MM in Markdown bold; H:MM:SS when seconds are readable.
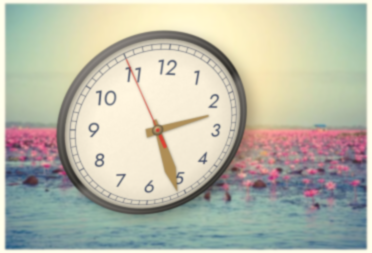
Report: **2:25:55**
